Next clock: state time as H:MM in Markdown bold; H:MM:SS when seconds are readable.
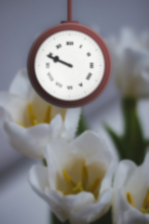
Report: **9:49**
